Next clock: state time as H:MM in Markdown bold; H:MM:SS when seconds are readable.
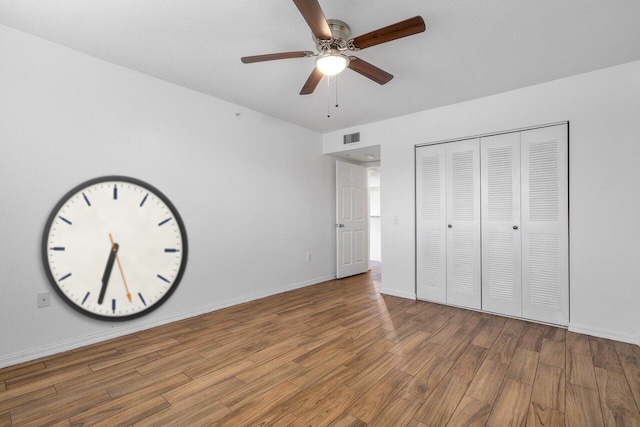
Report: **6:32:27**
